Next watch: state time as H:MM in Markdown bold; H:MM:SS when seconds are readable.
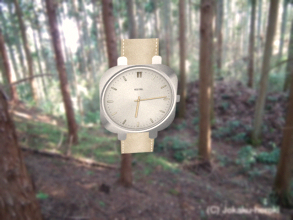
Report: **6:14**
